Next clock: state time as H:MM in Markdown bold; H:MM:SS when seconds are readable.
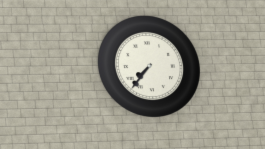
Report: **7:37**
